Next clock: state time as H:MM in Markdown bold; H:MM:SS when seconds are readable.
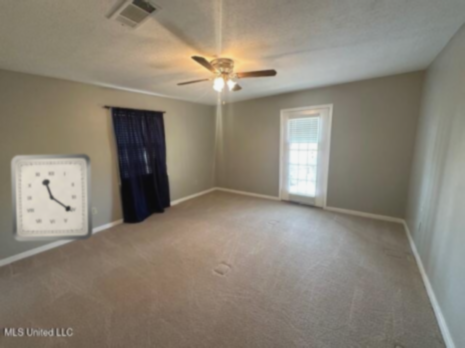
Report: **11:21**
